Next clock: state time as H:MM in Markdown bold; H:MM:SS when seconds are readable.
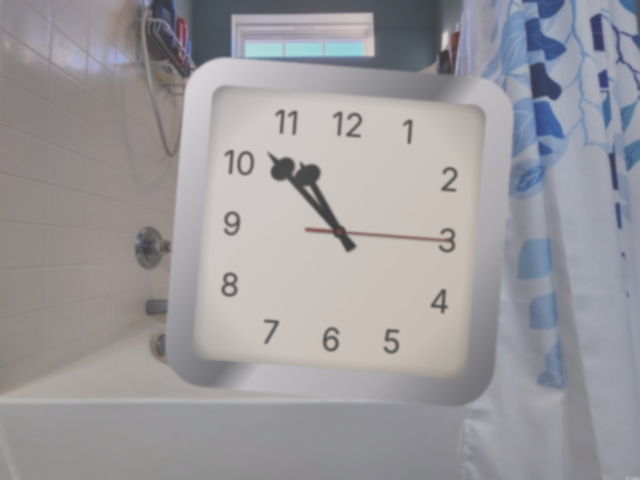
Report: **10:52:15**
